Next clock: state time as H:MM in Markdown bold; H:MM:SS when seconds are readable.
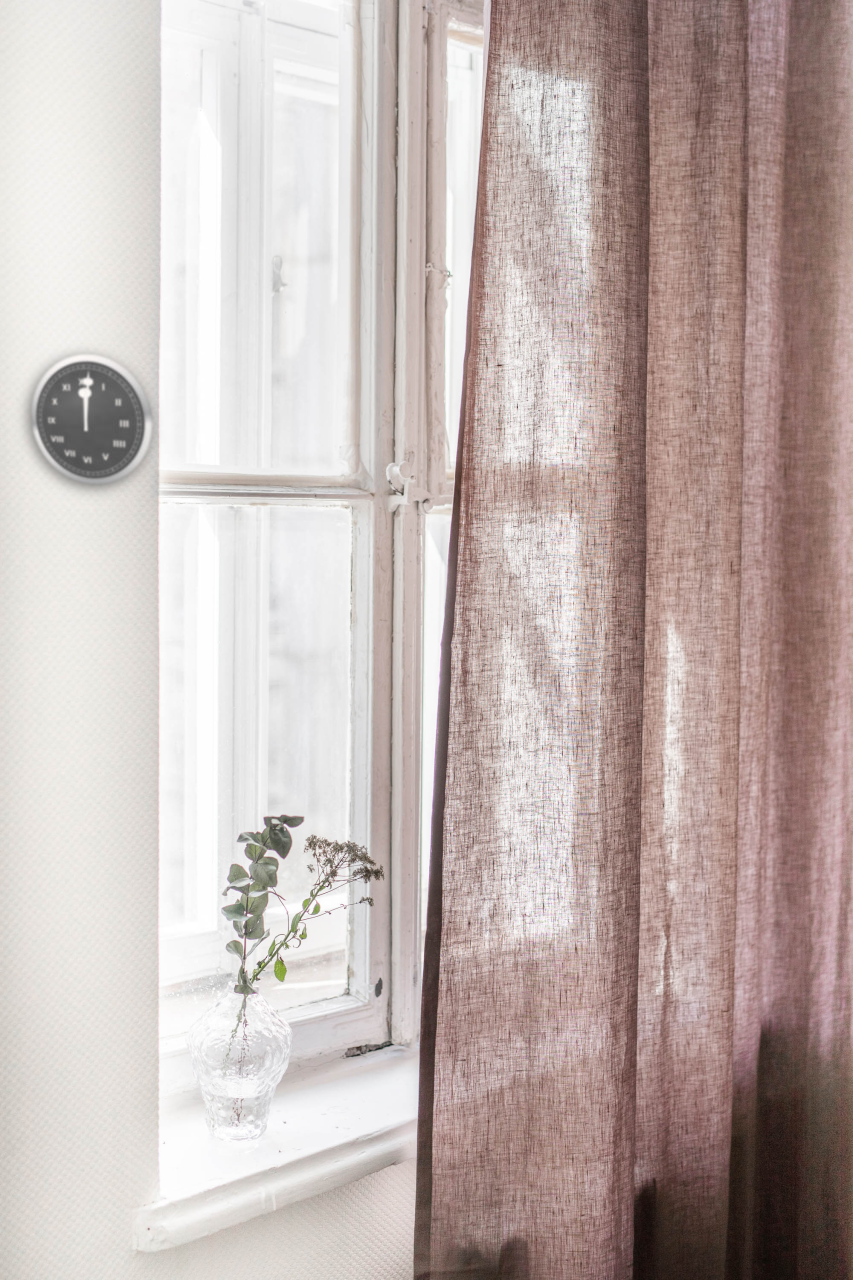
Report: **12:01**
